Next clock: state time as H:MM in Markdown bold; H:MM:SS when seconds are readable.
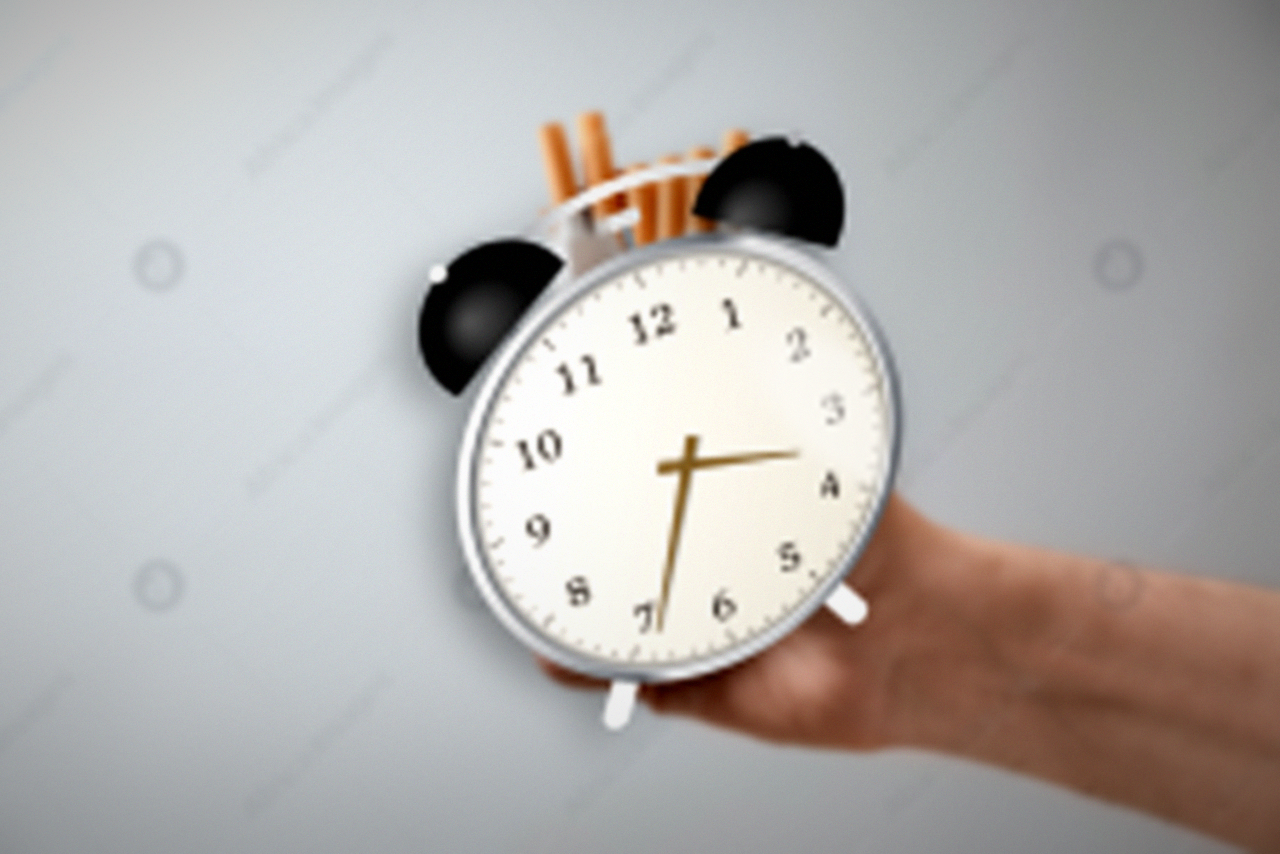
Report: **3:34**
